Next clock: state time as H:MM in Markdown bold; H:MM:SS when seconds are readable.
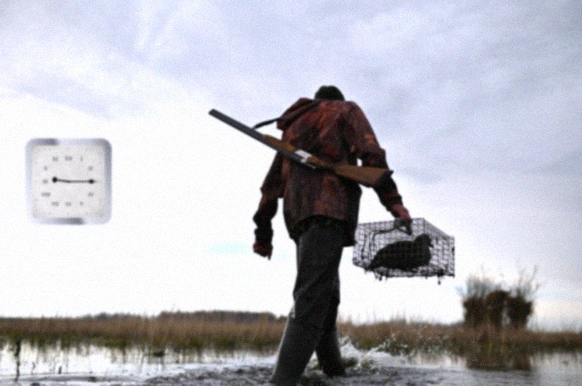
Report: **9:15**
